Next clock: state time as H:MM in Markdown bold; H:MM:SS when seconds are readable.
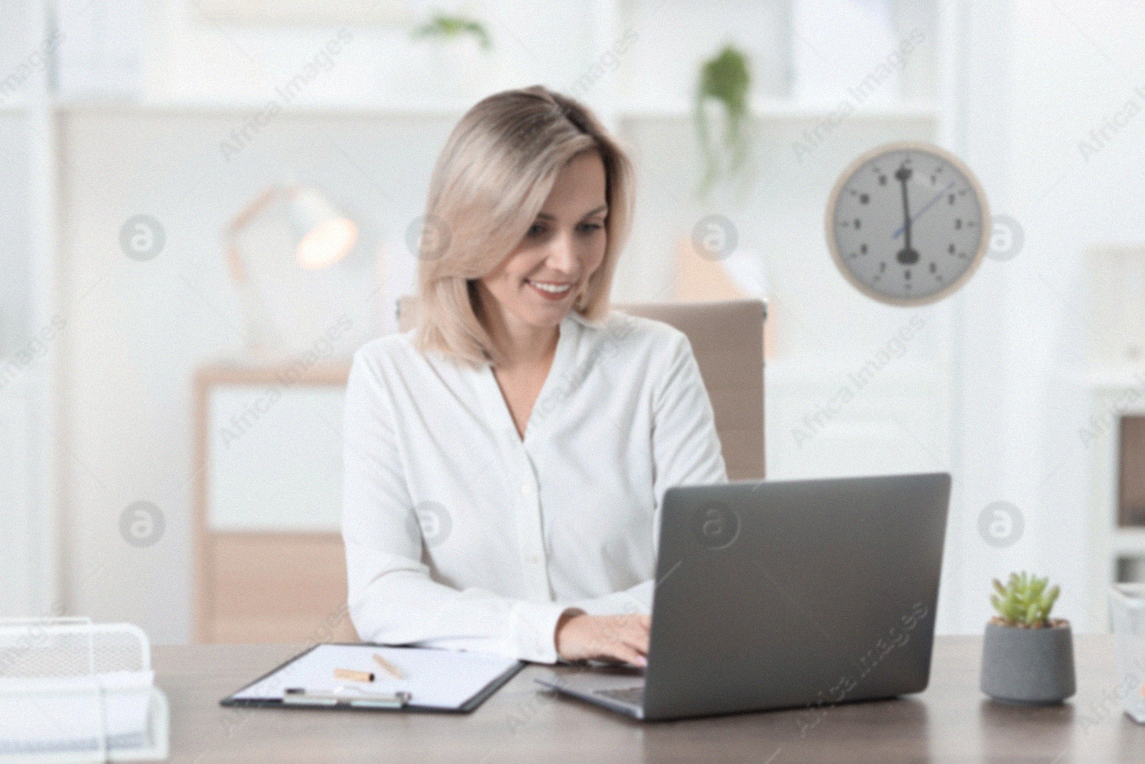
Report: **5:59:08**
